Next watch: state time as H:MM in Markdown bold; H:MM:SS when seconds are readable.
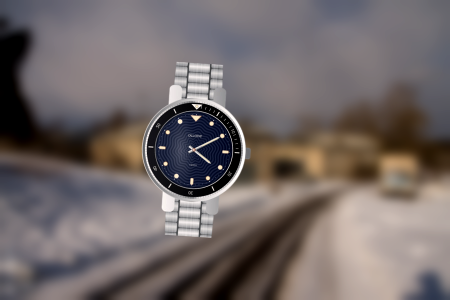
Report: **4:10**
